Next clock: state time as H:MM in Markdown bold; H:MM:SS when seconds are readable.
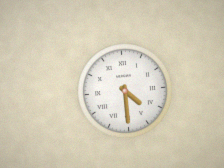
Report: **4:30**
